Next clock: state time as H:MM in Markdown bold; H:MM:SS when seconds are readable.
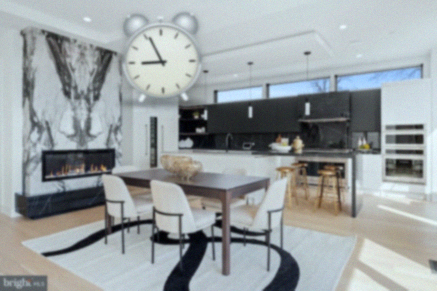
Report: **8:56**
